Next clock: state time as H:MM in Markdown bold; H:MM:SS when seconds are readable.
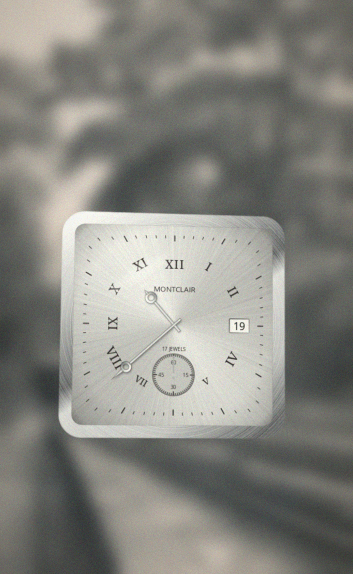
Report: **10:38**
